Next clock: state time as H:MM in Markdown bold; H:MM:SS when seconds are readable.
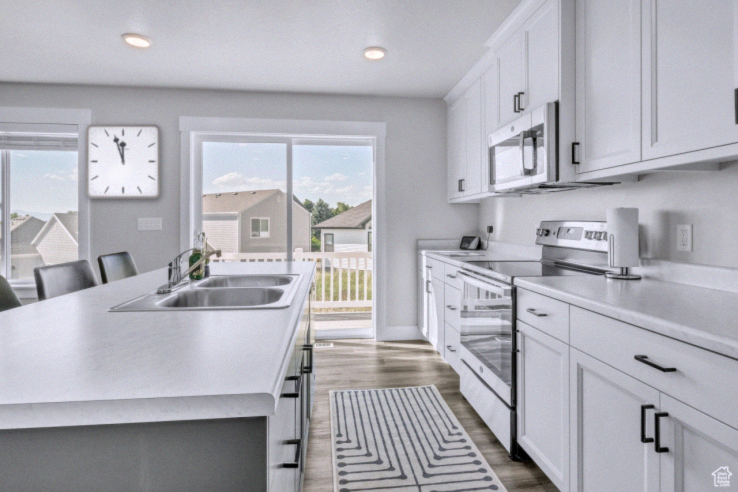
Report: **11:57**
